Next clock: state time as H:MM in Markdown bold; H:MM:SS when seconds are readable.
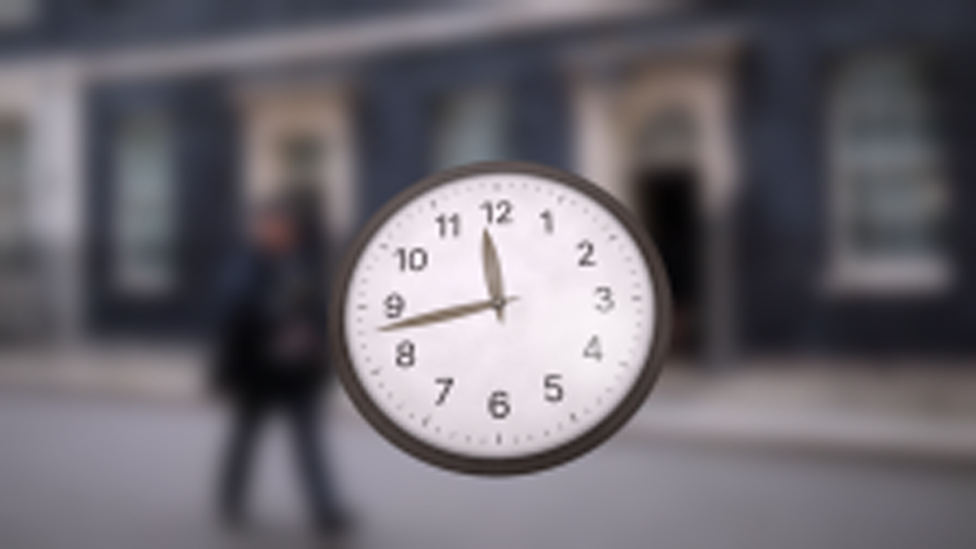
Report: **11:43**
